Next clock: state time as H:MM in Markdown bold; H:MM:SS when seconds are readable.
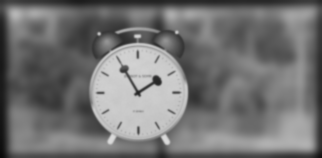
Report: **1:55**
